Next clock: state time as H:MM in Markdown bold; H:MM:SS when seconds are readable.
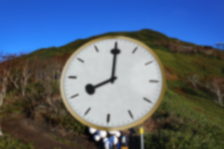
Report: **8:00**
